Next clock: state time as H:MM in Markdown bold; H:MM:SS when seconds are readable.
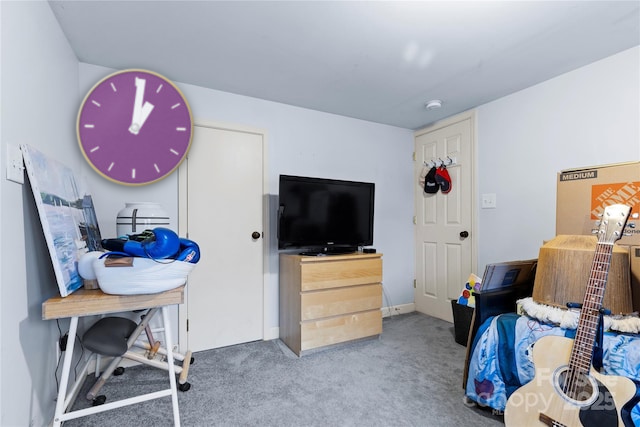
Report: **1:01**
